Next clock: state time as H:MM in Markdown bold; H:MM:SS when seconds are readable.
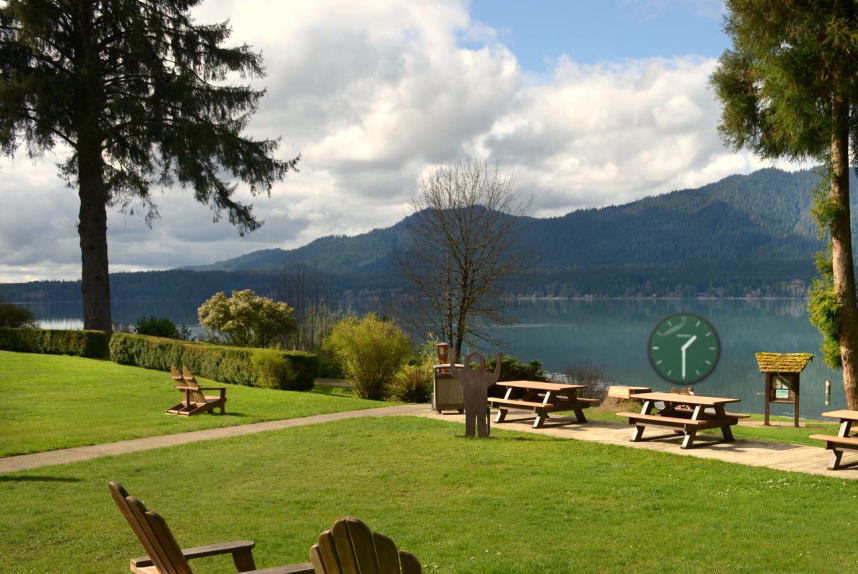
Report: **1:30**
